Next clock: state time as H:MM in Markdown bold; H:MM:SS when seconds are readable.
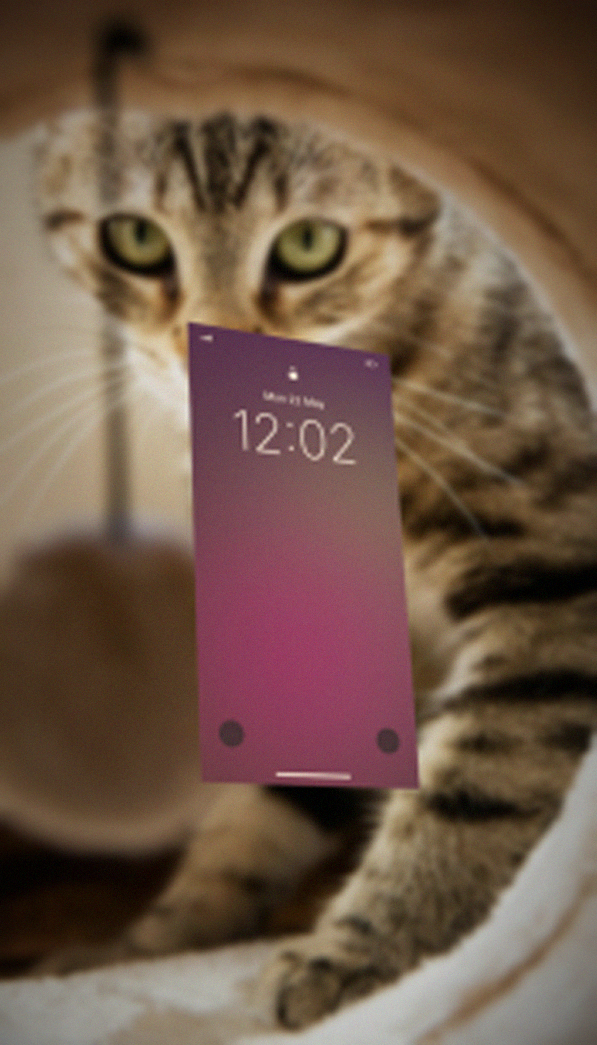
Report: **12:02**
